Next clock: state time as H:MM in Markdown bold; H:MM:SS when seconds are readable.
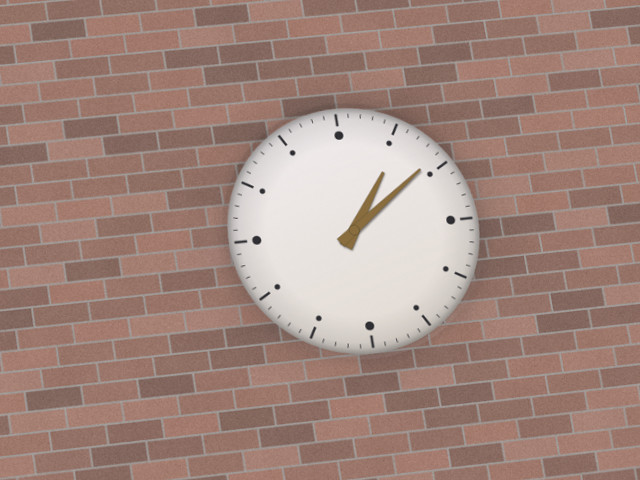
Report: **1:09**
